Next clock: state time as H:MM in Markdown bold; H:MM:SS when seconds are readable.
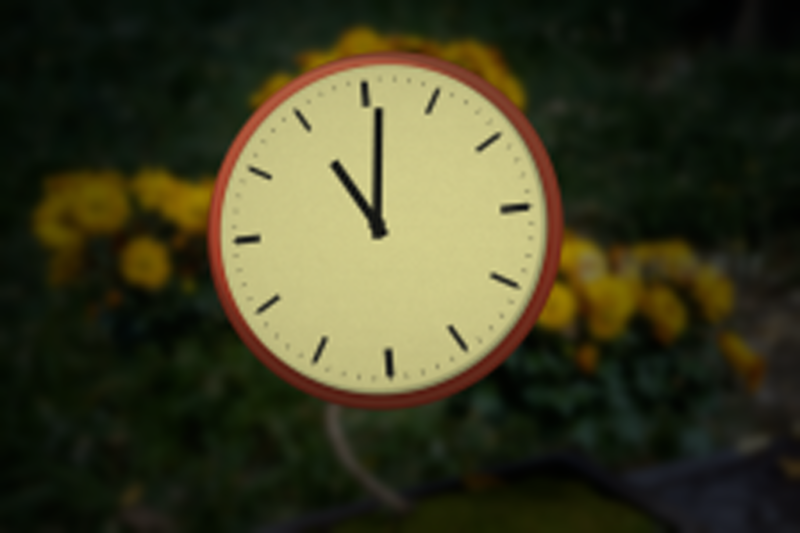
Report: **11:01**
